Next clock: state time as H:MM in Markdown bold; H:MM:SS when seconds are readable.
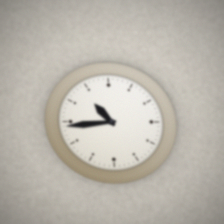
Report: **10:44**
